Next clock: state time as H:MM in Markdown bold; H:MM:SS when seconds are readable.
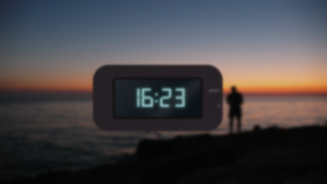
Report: **16:23**
